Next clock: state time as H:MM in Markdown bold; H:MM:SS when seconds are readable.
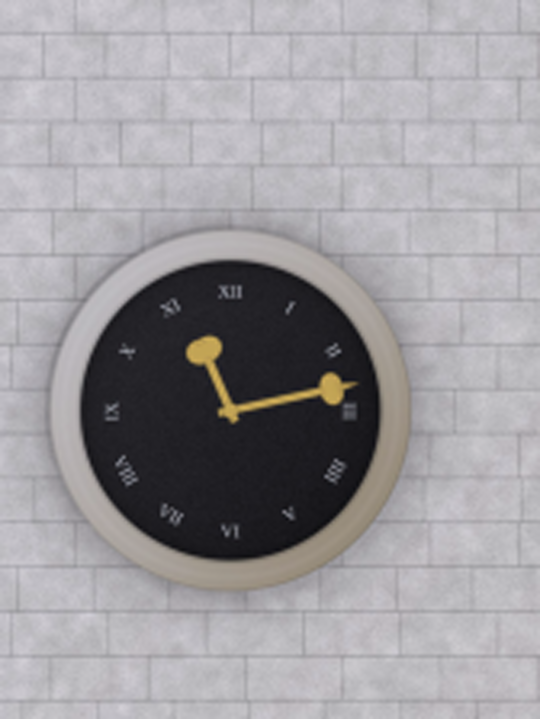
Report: **11:13**
